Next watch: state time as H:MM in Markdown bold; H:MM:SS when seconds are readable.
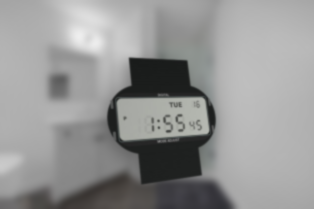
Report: **1:55:45**
